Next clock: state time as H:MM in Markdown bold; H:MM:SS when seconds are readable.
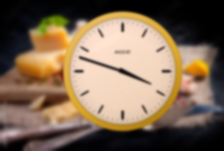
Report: **3:48**
